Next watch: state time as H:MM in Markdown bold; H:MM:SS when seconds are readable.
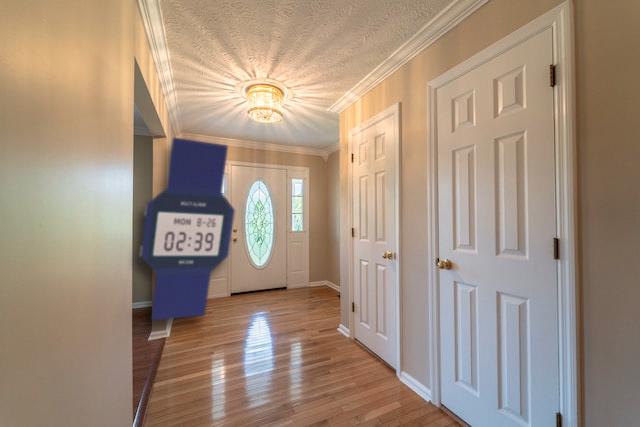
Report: **2:39**
